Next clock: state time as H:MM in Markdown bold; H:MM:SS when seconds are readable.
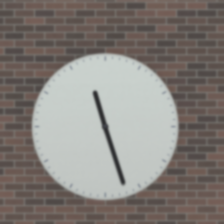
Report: **11:27**
